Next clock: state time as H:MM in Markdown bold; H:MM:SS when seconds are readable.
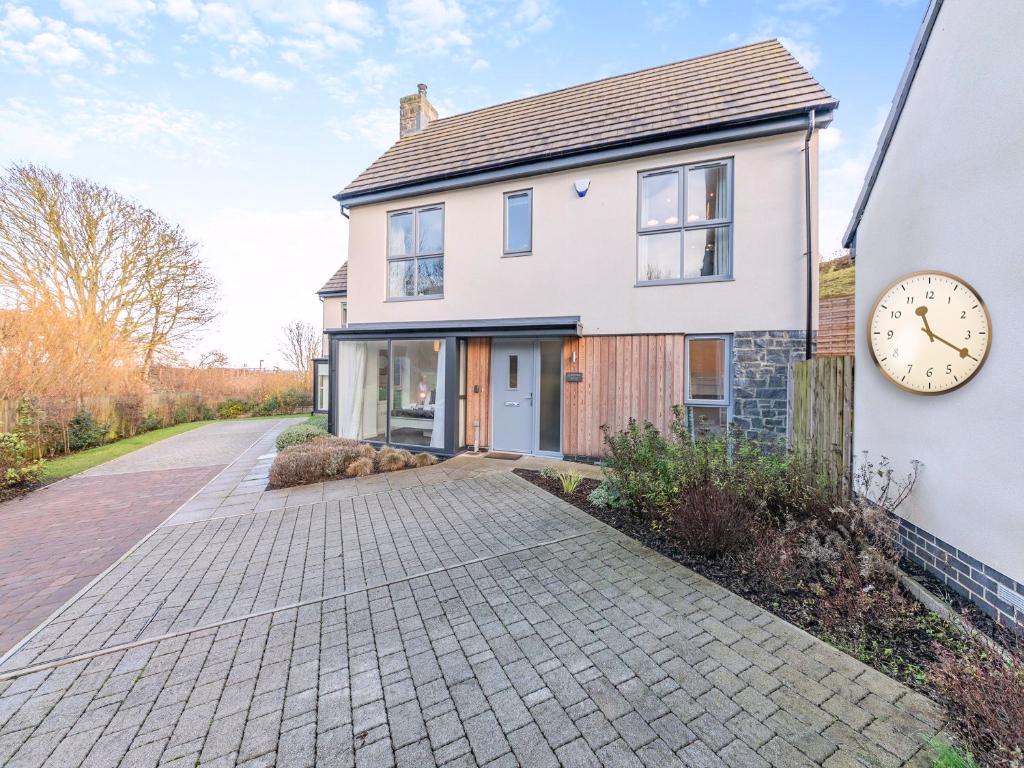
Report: **11:20**
